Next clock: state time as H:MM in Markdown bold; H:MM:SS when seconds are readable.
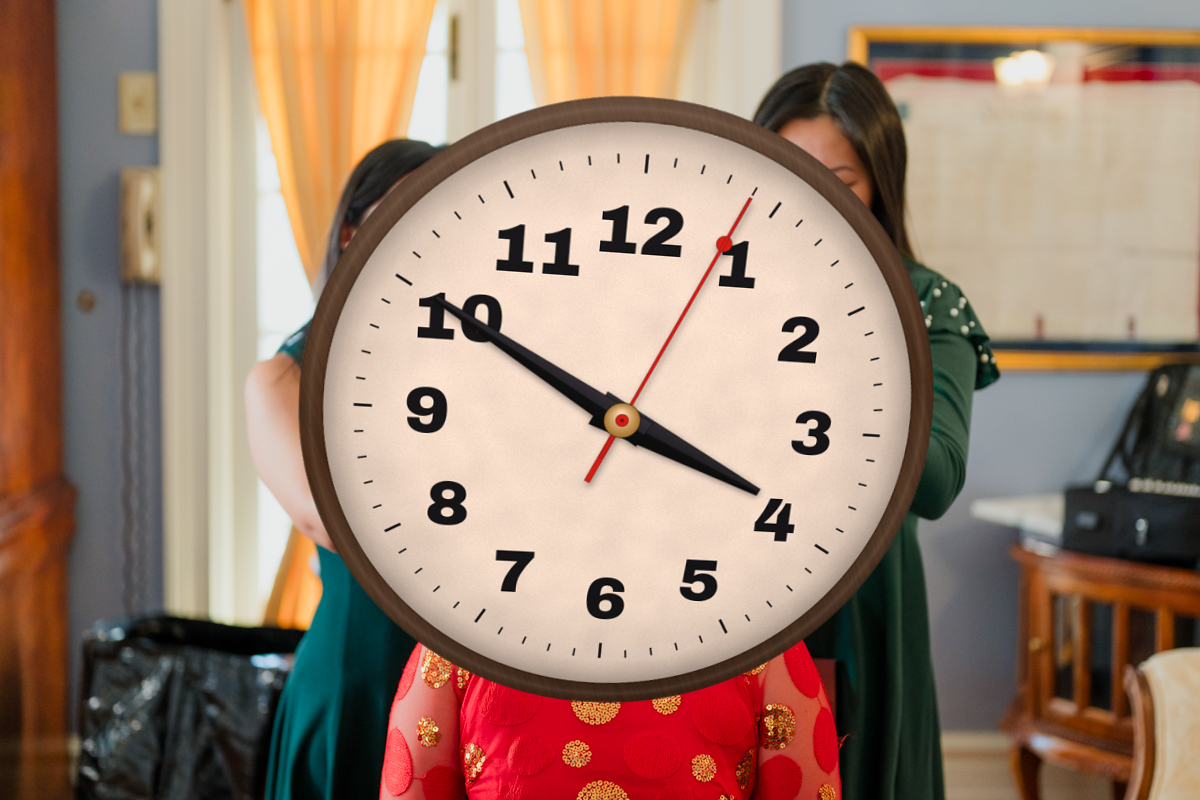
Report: **3:50:04**
